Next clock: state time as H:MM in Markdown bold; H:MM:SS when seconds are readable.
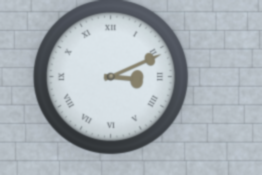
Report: **3:11**
